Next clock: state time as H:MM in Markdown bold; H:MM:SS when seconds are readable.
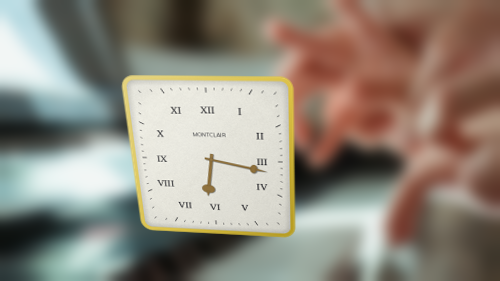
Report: **6:17**
